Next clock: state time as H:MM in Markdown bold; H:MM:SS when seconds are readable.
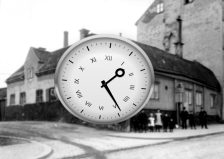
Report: **1:24**
